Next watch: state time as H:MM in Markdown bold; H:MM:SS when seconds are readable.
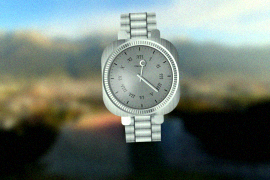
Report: **12:22**
